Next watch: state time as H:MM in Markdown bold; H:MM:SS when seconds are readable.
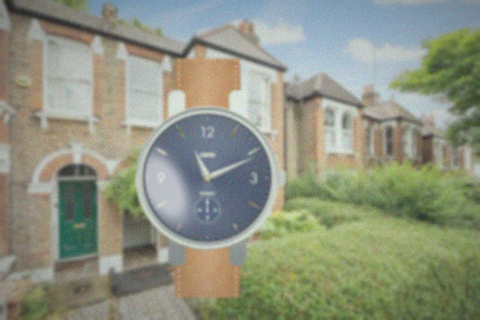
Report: **11:11**
